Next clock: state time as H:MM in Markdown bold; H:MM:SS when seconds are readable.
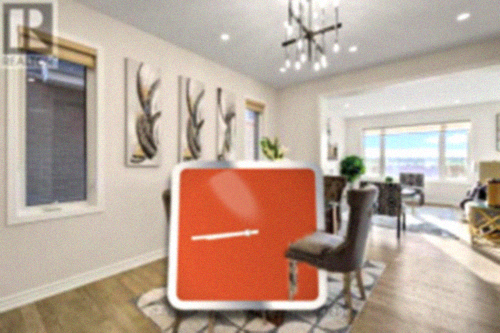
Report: **8:44**
